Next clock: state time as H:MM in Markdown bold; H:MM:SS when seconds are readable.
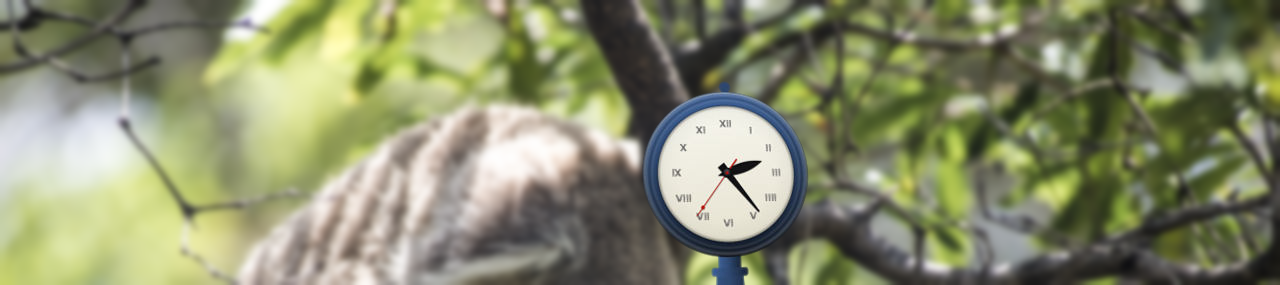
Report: **2:23:36**
